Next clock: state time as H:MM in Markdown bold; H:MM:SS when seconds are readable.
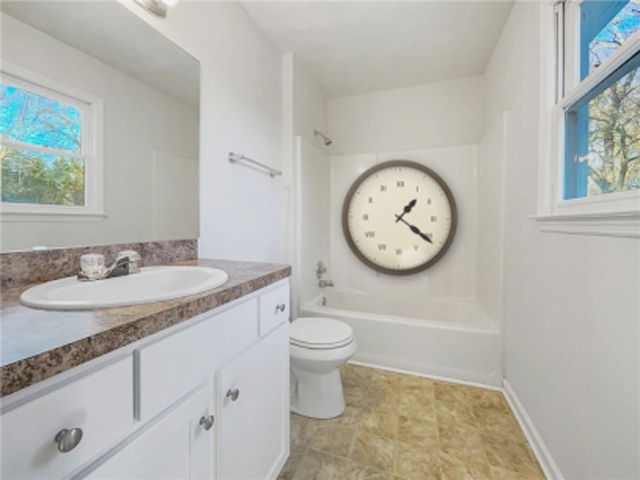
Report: **1:21**
